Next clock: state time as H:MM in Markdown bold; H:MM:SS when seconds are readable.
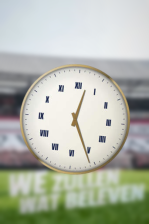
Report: **12:26**
